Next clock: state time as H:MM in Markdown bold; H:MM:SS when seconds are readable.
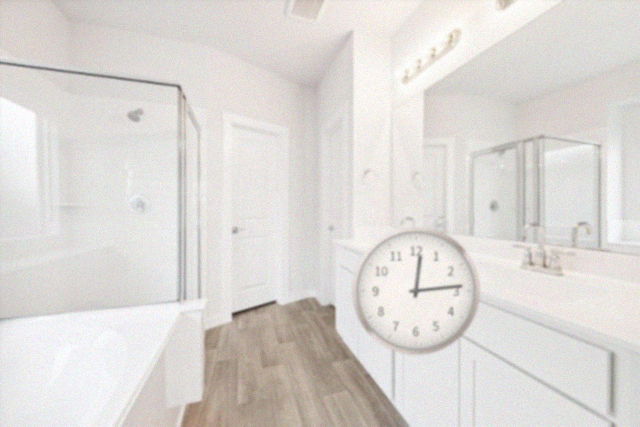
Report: **12:14**
